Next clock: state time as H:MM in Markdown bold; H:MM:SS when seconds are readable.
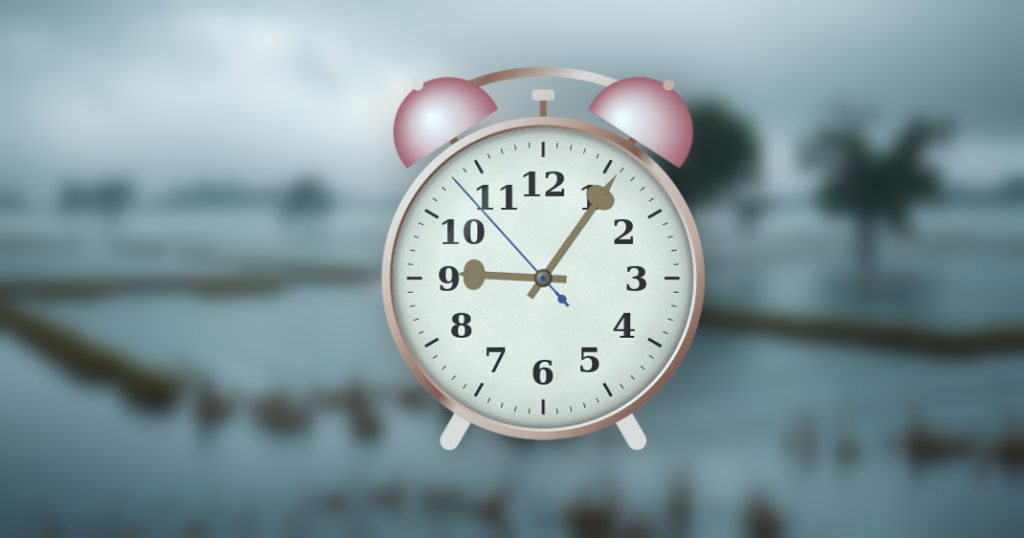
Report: **9:05:53**
